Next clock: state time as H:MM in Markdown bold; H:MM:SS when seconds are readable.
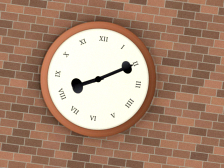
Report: **8:10**
